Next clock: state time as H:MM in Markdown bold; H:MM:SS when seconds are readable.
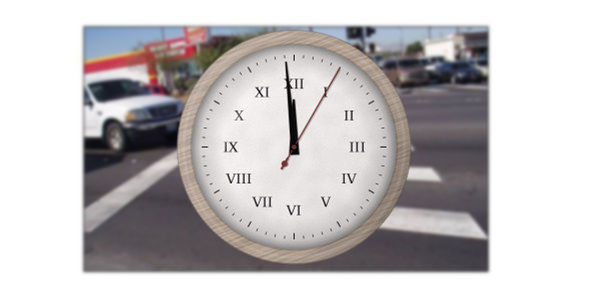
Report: **11:59:05**
